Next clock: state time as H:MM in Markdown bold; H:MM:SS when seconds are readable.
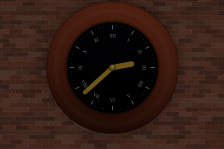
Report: **2:38**
